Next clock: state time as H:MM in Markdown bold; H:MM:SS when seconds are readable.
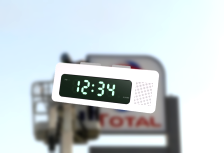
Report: **12:34**
